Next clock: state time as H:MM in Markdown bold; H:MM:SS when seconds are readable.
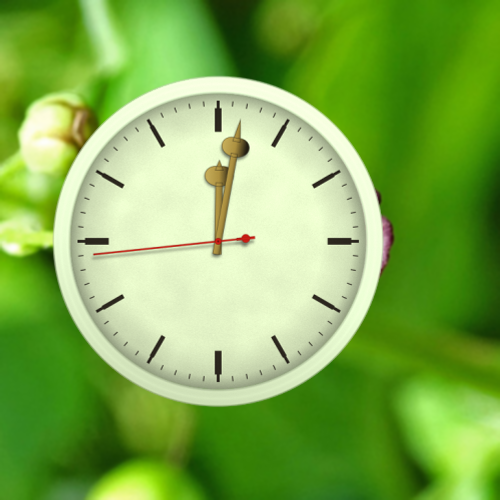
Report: **12:01:44**
